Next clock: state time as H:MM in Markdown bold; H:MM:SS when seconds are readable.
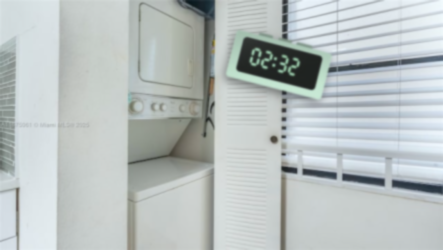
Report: **2:32**
